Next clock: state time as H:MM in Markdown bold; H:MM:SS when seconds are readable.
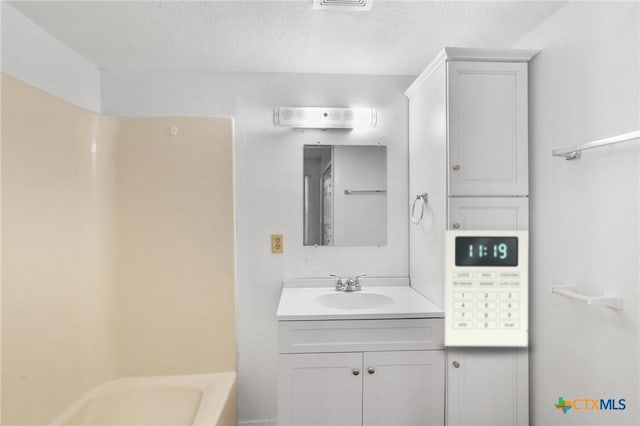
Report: **11:19**
